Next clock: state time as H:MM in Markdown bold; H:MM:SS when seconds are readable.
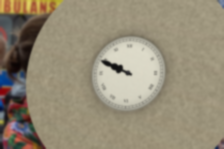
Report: **9:49**
